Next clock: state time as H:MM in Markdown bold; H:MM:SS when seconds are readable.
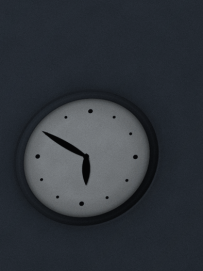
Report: **5:50**
